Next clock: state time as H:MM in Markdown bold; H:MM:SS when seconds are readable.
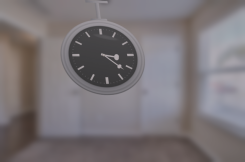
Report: **3:22**
